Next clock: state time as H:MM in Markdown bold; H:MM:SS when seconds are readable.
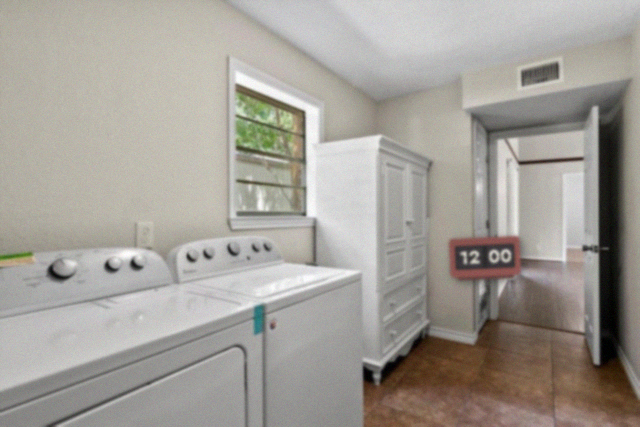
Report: **12:00**
